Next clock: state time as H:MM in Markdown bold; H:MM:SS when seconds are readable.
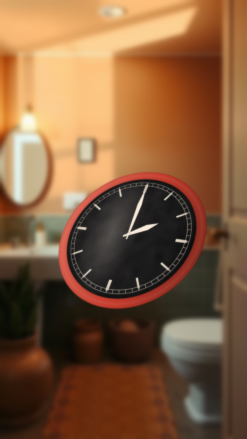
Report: **2:00**
